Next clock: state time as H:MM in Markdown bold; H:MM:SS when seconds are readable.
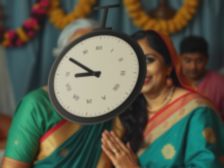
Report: **8:50**
